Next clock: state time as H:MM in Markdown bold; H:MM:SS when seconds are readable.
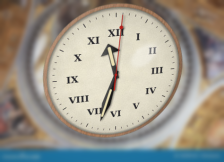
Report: **11:33:01**
